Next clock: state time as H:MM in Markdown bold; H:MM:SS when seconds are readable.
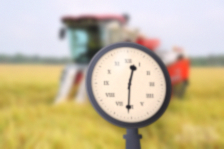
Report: **12:31**
